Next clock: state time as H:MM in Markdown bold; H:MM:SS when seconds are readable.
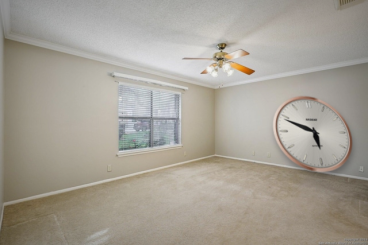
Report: **5:49**
